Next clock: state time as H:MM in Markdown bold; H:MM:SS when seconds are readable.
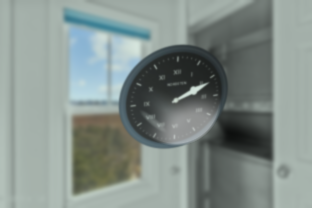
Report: **2:11**
